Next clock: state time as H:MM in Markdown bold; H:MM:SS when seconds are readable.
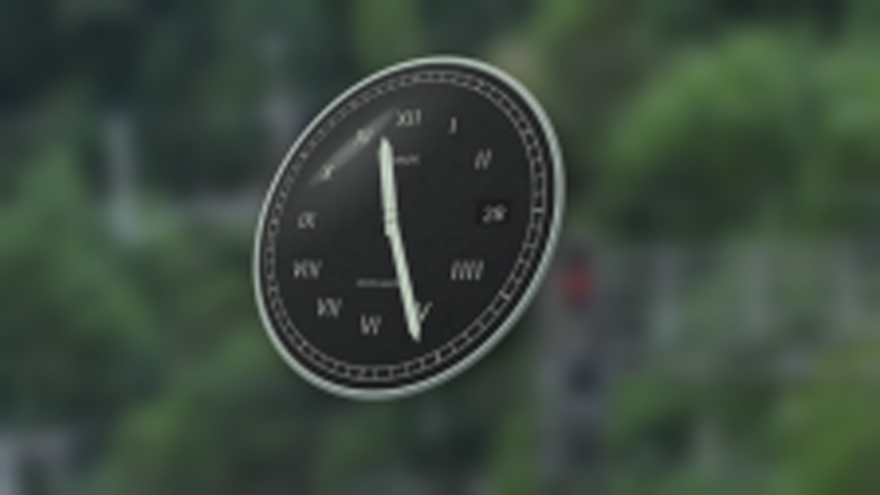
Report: **11:26**
